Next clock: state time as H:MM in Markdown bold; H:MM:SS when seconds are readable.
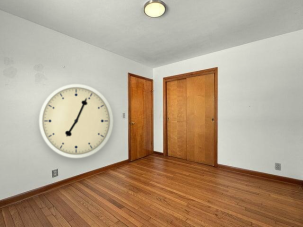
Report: **7:04**
